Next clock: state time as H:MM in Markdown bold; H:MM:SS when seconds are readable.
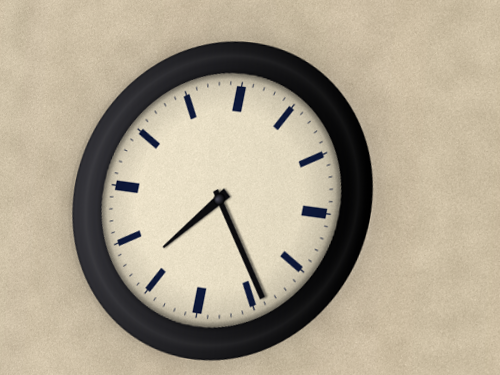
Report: **7:24**
